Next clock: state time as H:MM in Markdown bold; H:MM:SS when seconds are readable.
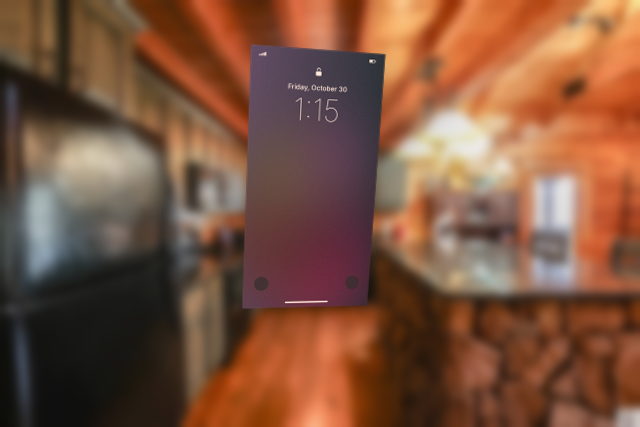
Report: **1:15**
